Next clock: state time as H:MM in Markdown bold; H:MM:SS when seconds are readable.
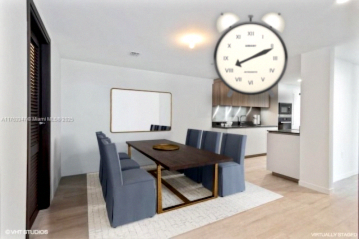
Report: **8:11**
